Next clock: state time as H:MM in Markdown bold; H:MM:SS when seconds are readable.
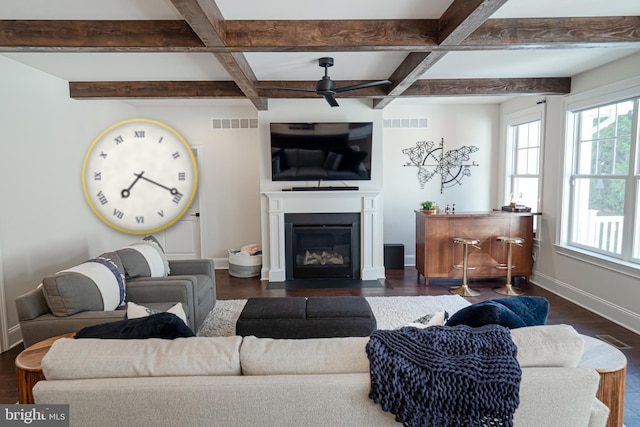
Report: **7:19**
